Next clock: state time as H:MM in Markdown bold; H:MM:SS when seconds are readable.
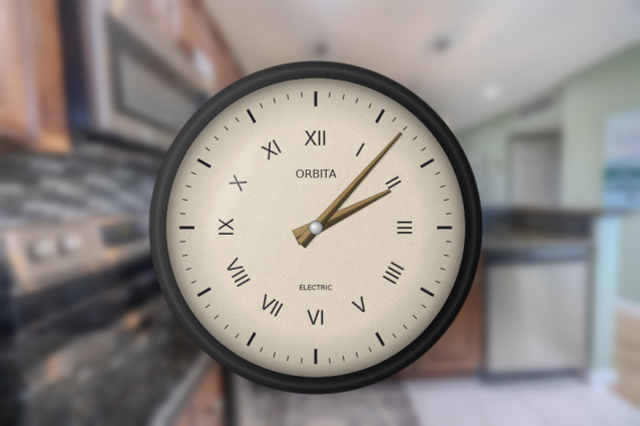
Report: **2:07**
